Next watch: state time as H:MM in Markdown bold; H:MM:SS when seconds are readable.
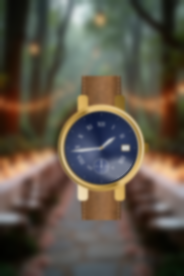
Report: **1:44**
